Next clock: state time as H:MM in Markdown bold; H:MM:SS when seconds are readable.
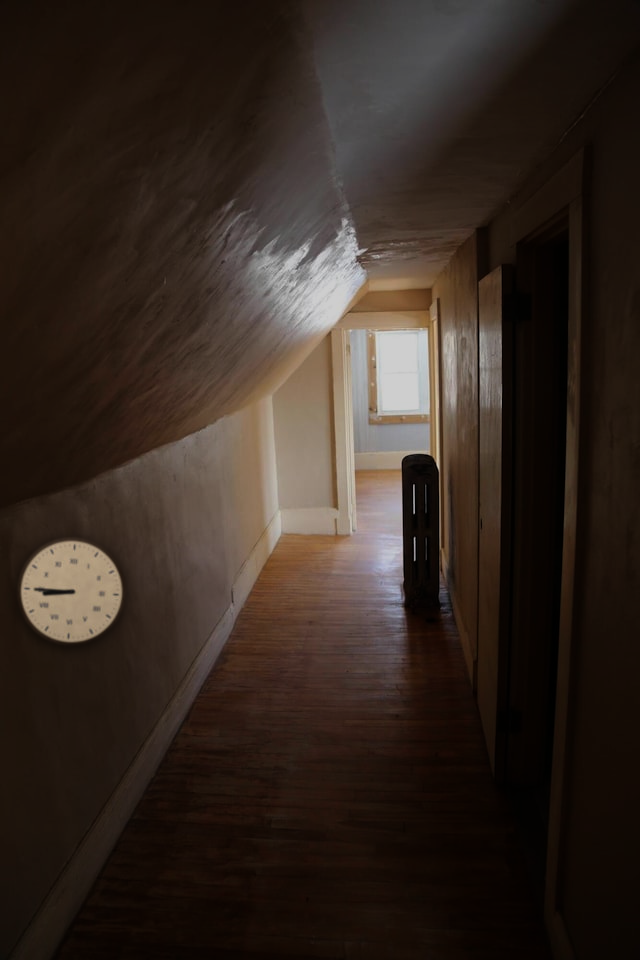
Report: **8:45**
